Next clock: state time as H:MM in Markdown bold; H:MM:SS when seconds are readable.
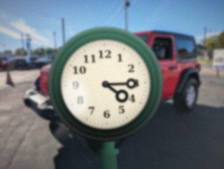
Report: **4:15**
